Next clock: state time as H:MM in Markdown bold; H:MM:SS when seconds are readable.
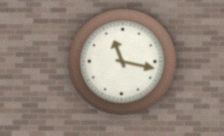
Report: **11:17**
